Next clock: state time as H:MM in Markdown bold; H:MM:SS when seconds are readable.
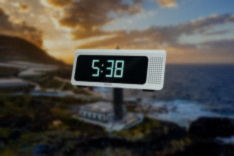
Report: **5:38**
